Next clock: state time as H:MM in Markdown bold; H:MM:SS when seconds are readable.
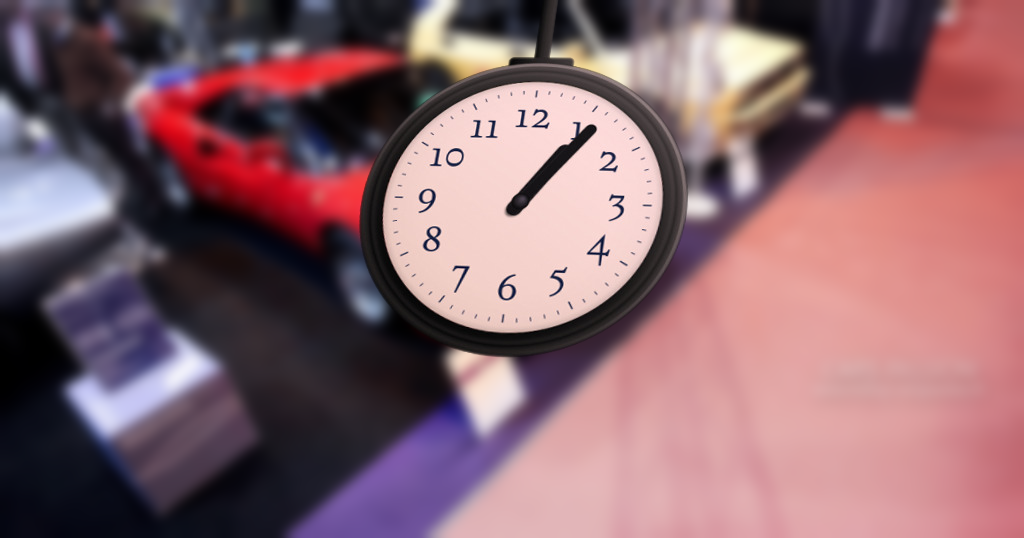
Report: **1:06**
